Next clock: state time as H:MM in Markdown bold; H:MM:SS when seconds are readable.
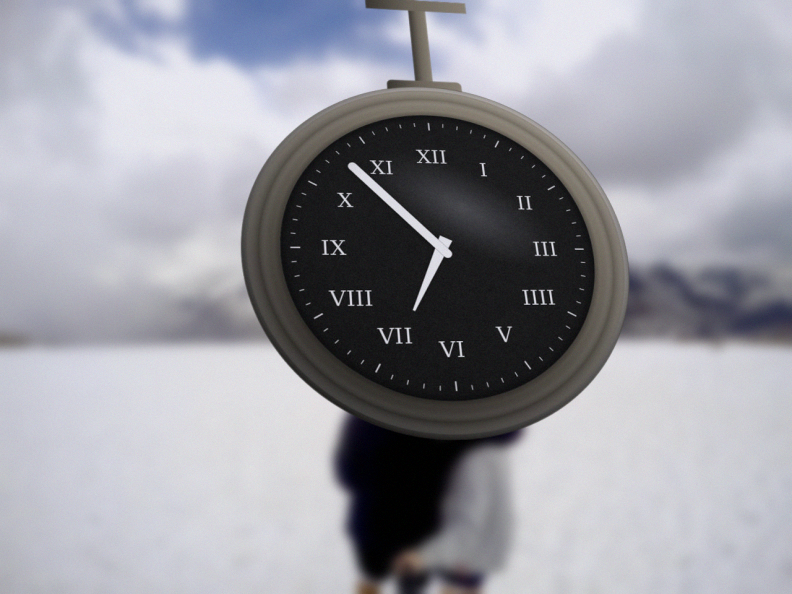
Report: **6:53**
